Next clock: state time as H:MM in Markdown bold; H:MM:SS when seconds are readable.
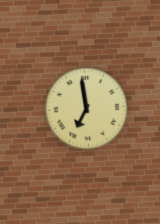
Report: **6:59**
